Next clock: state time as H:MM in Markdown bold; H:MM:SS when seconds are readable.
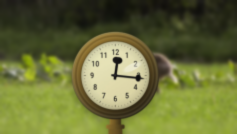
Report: **12:16**
